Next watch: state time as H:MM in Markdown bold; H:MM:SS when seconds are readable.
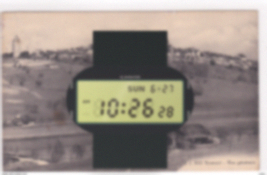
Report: **10:26**
